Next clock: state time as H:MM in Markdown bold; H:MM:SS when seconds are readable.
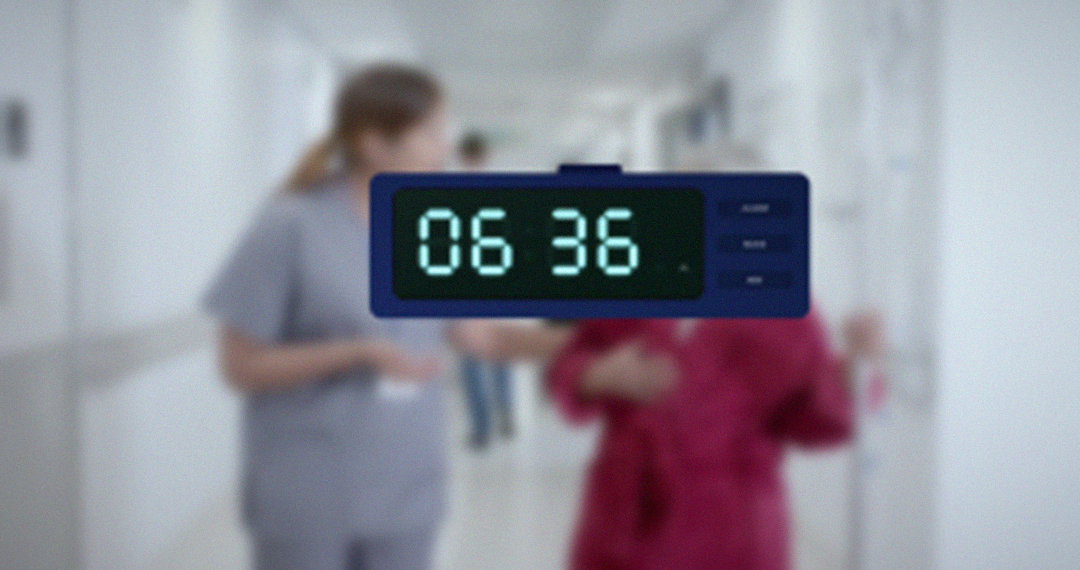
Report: **6:36**
